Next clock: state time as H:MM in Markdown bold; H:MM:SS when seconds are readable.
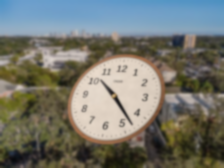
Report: **10:23**
